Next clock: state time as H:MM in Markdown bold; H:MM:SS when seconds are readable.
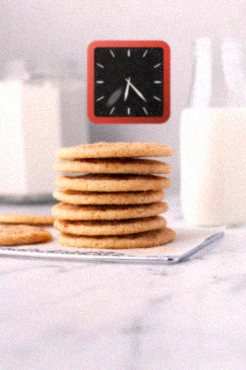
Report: **6:23**
